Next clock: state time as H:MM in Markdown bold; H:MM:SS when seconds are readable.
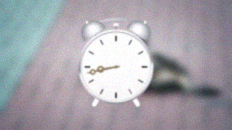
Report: **8:43**
